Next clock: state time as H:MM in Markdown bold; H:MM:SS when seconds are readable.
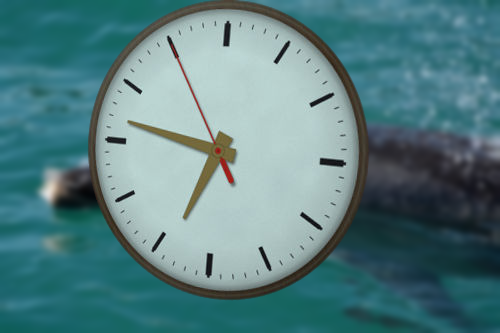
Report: **6:46:55**
